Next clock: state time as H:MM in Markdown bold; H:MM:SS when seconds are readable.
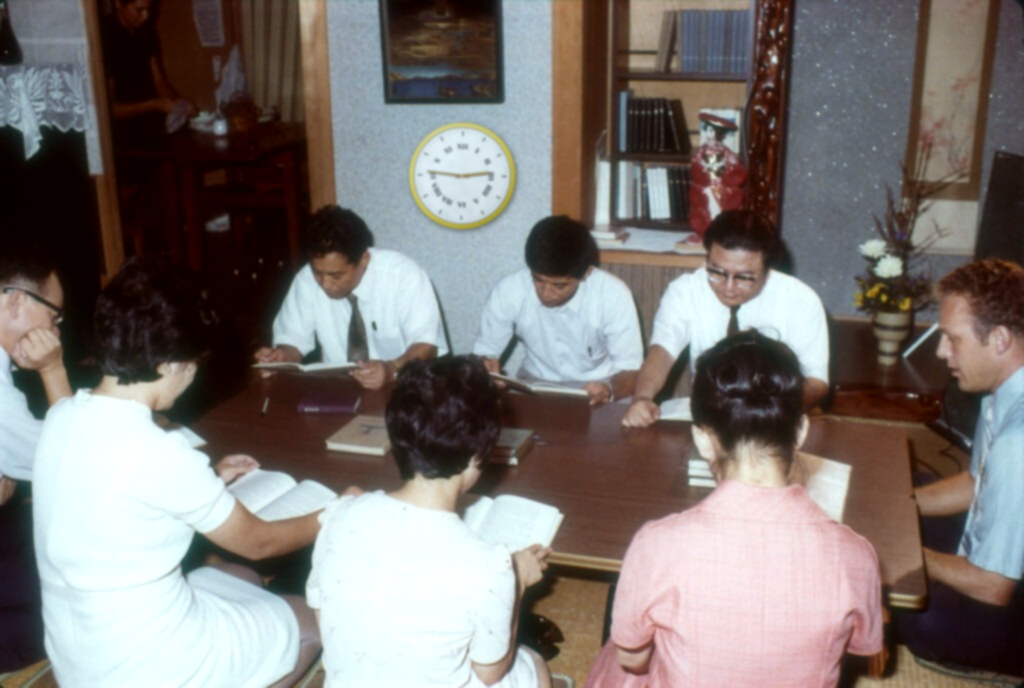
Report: **2:46**
